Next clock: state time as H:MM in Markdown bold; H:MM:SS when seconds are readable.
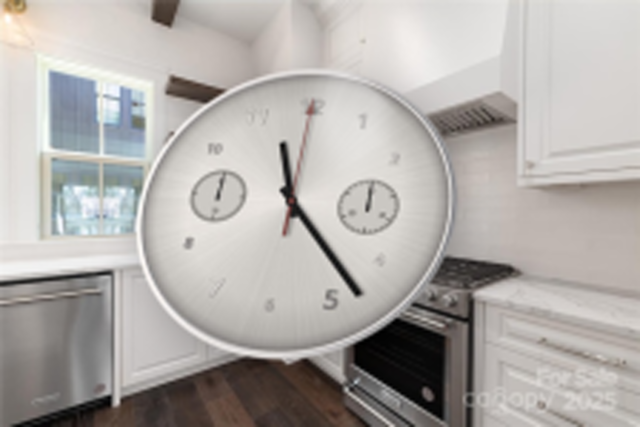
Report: **11:23**
